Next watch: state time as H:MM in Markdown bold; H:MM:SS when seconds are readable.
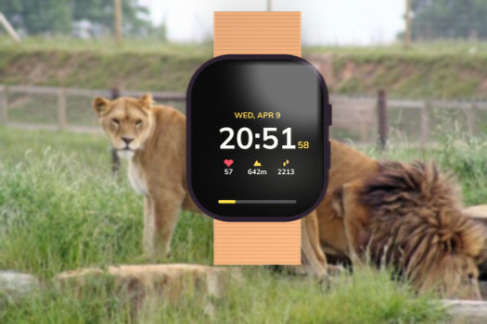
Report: **20:51:58**
